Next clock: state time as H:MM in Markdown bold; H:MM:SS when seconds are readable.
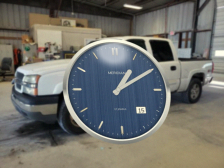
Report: **1:10**
